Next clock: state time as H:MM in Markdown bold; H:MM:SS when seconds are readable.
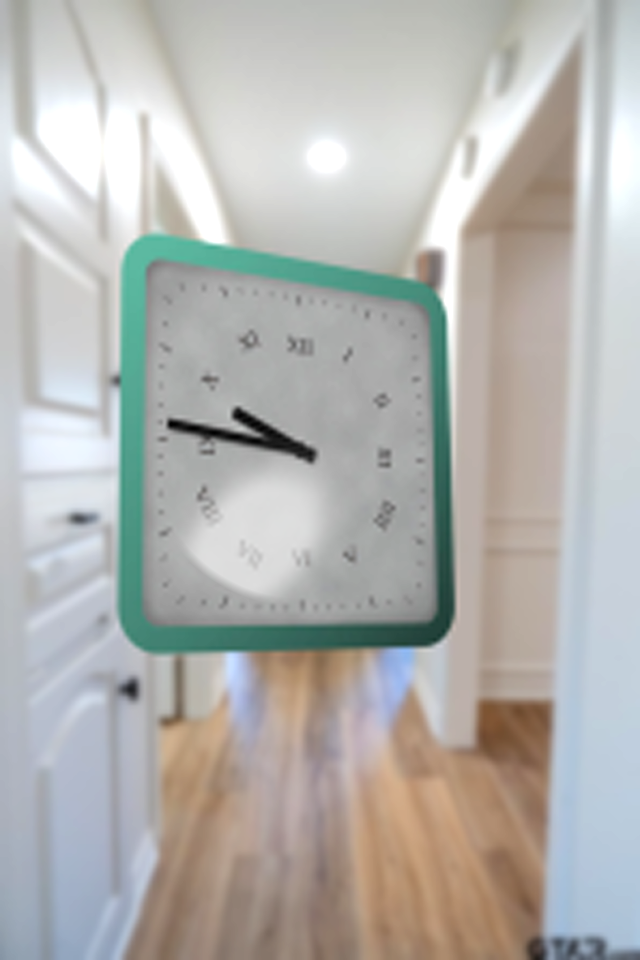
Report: **9:46**
